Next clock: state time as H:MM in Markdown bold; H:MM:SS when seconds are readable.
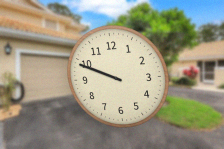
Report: **9:49**
